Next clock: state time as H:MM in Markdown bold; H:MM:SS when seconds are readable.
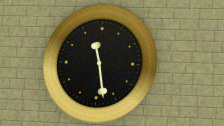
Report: **11:28**
